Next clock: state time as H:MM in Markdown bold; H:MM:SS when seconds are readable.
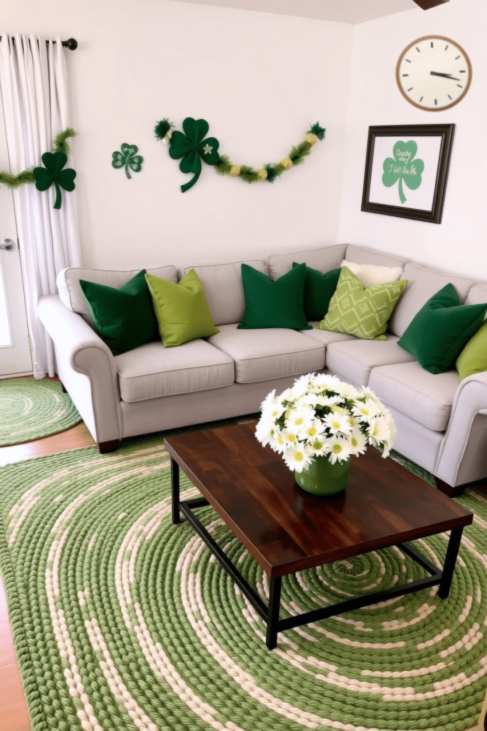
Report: **3:18**
